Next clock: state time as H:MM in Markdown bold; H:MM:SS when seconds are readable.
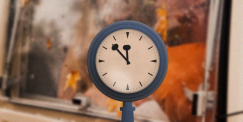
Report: **11:53**
